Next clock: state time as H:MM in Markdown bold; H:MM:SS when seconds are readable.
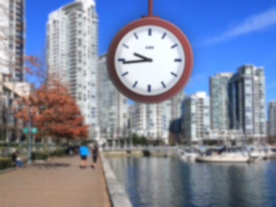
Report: **9:44**
